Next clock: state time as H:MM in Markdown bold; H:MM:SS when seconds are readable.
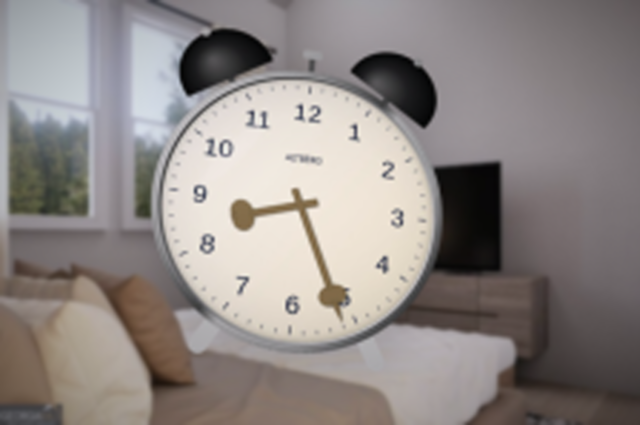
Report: **8:26**
